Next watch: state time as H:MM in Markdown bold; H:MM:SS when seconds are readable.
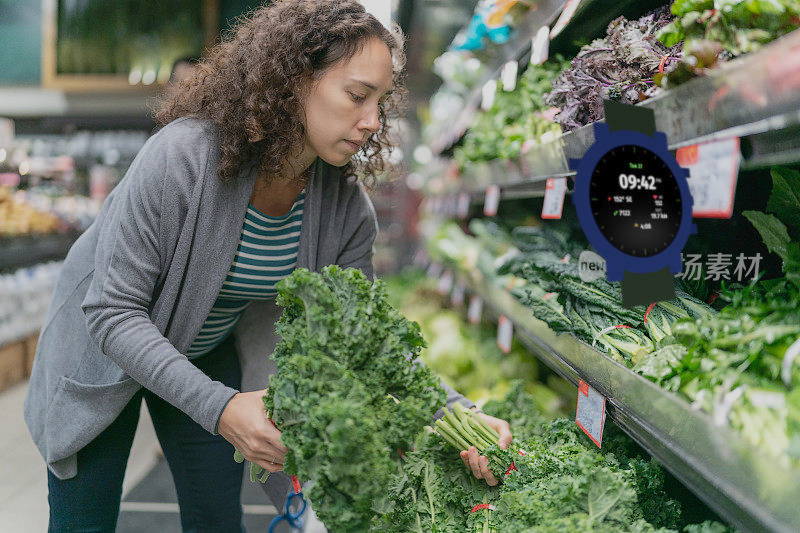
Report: **9:42**
